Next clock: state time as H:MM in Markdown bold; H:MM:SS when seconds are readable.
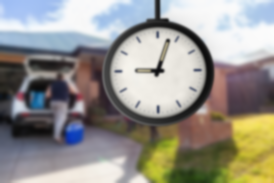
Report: **9:03**
